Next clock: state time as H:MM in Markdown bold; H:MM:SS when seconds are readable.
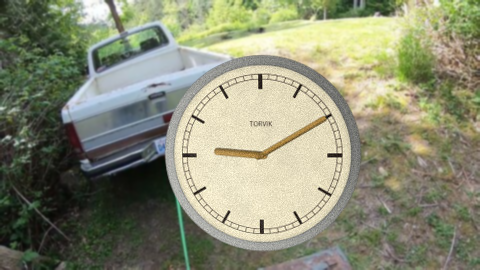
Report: **9:10**
